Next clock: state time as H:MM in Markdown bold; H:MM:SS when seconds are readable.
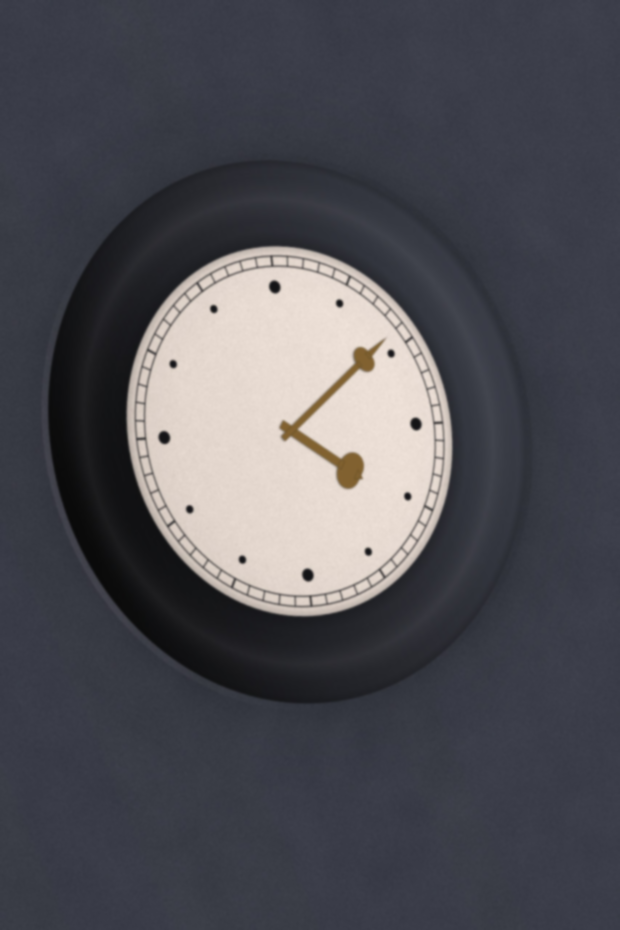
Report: **4:09**
